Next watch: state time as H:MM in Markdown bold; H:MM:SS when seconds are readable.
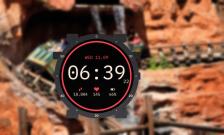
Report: **6:39**
